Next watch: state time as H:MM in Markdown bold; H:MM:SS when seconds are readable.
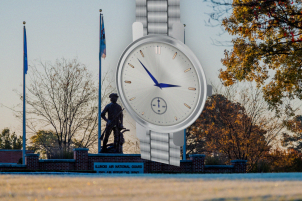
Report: **2:53**
